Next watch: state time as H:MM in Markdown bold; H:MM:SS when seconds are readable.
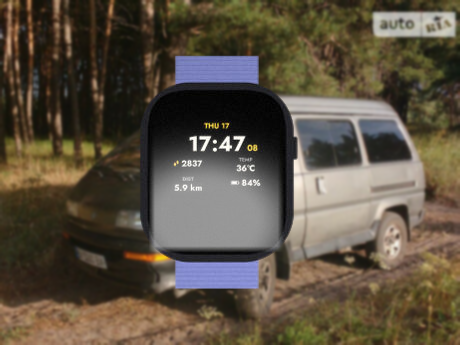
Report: **17:47:08**
